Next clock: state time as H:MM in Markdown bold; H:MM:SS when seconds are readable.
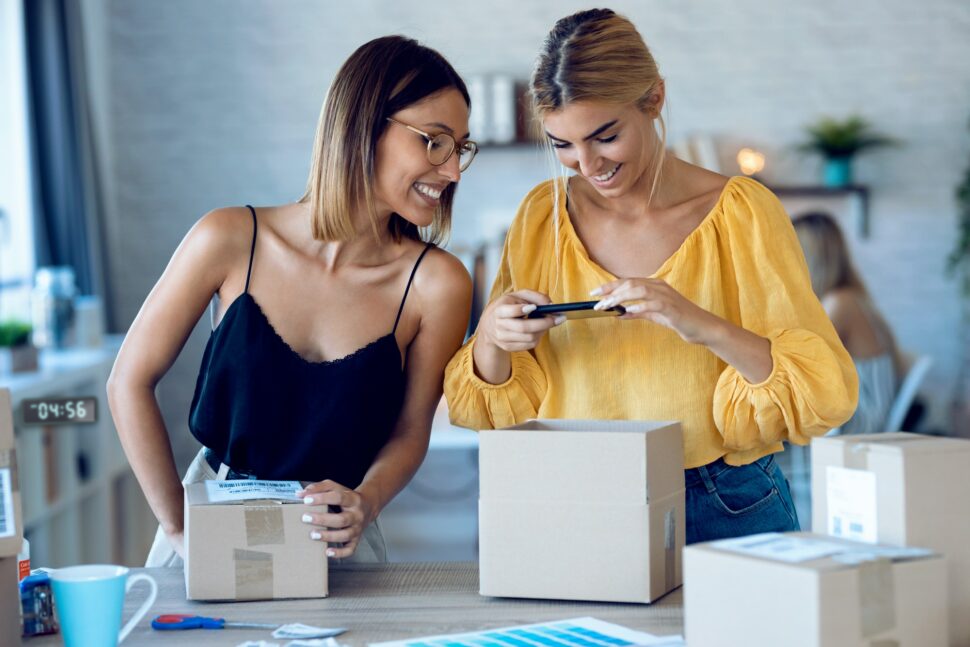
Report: **4:56**
